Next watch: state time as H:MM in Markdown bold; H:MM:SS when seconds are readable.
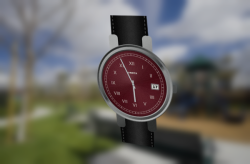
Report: **5:56**
